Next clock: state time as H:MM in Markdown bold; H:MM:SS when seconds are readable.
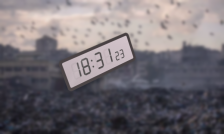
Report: **18:31:23**
